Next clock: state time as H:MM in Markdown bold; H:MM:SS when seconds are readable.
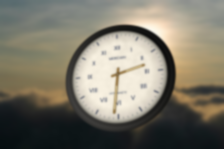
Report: **2:31**
